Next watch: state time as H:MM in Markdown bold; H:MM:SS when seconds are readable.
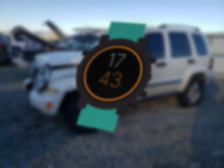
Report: **17:43**
